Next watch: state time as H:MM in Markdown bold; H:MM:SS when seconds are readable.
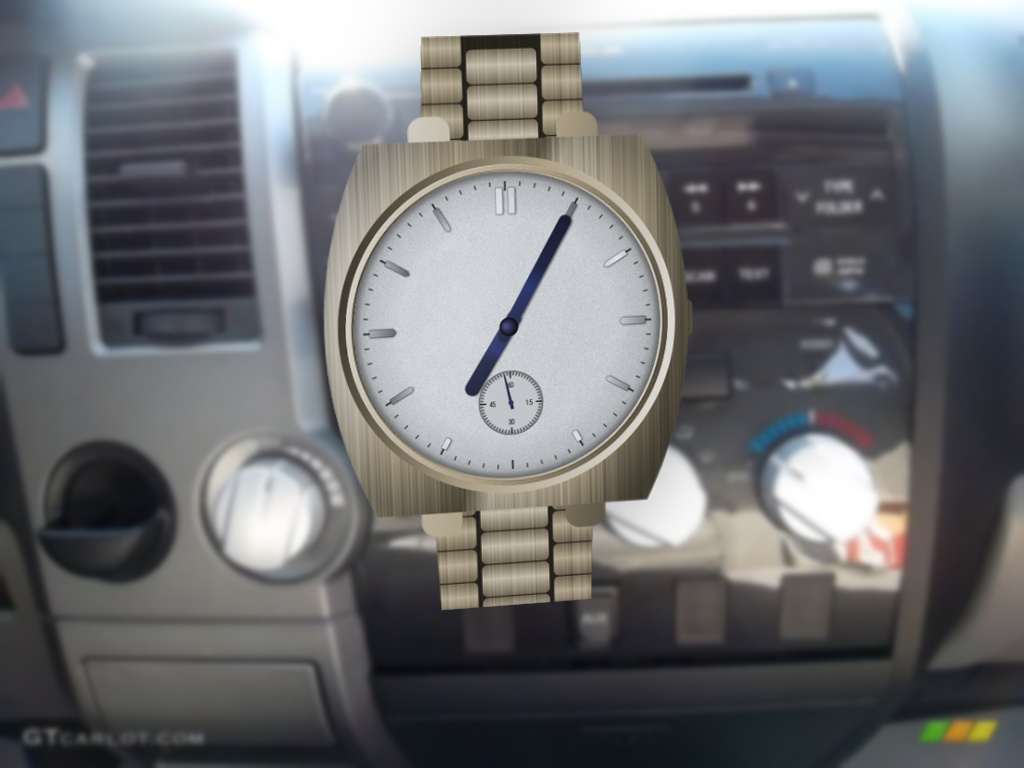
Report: **7:04:58**
